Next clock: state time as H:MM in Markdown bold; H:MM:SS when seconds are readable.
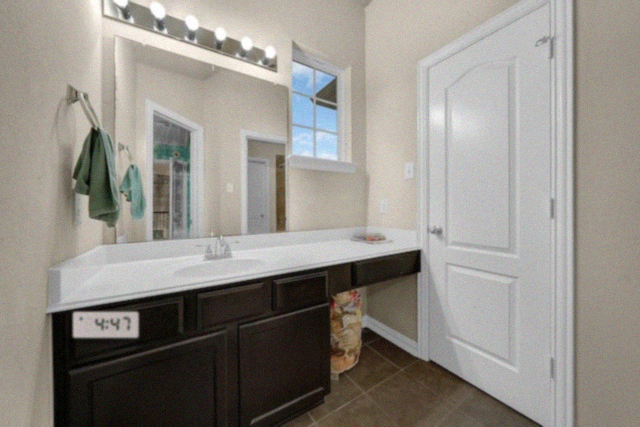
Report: **4:47**
